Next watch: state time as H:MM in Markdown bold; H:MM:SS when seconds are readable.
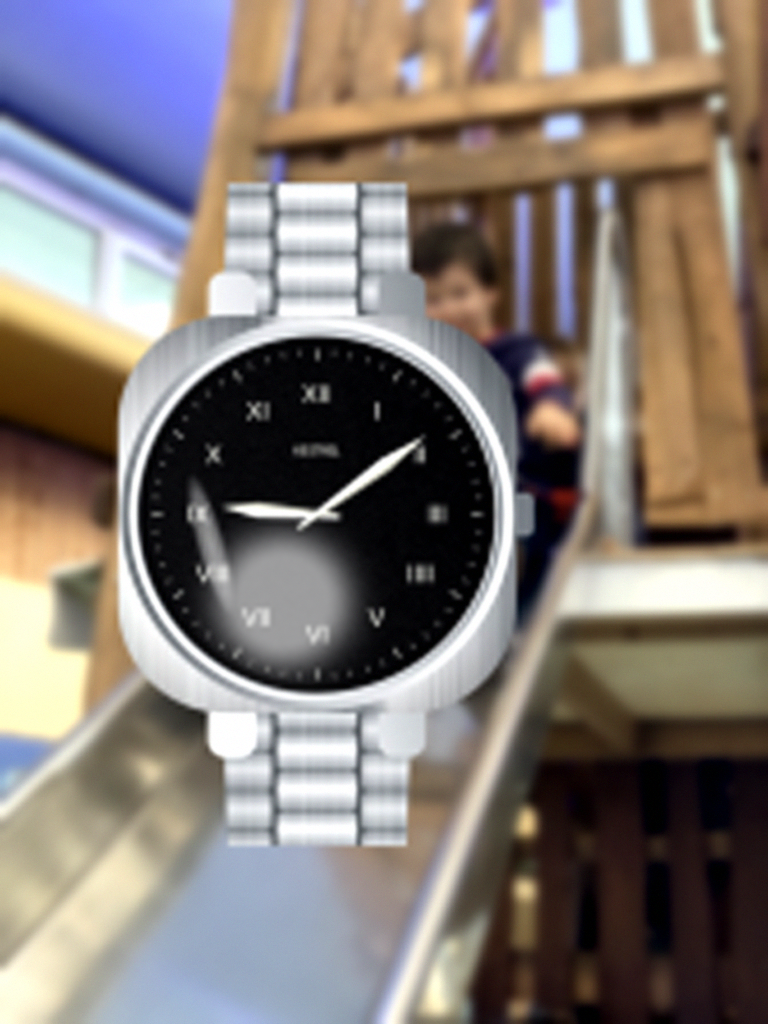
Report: **9:09**
